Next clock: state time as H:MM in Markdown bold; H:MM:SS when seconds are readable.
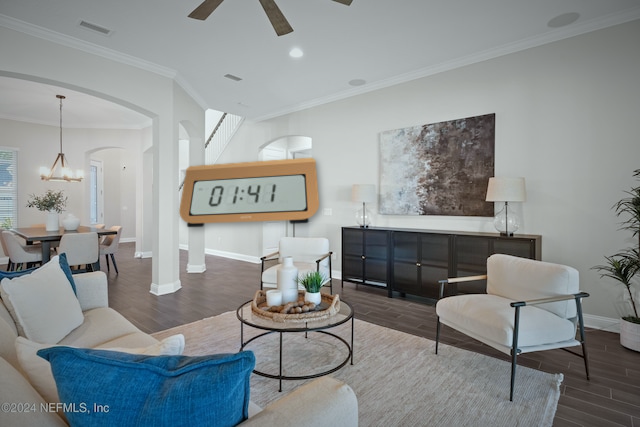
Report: **1:41**
